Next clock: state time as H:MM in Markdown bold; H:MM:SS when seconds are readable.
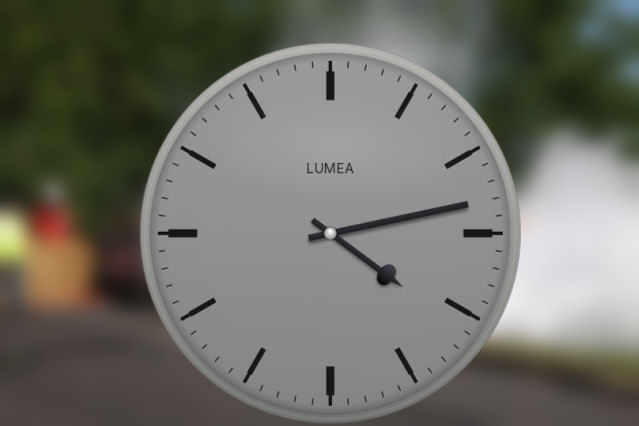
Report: **4:13**
